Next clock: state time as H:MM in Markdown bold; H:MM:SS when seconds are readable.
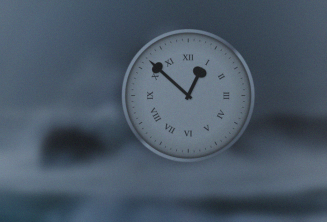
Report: **12:52**
